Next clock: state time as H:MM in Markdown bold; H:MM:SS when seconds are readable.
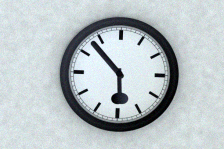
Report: **5:53**
